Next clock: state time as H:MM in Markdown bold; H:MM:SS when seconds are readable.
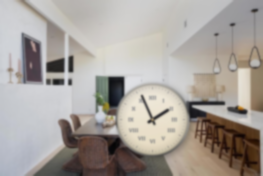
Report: **1:56**
